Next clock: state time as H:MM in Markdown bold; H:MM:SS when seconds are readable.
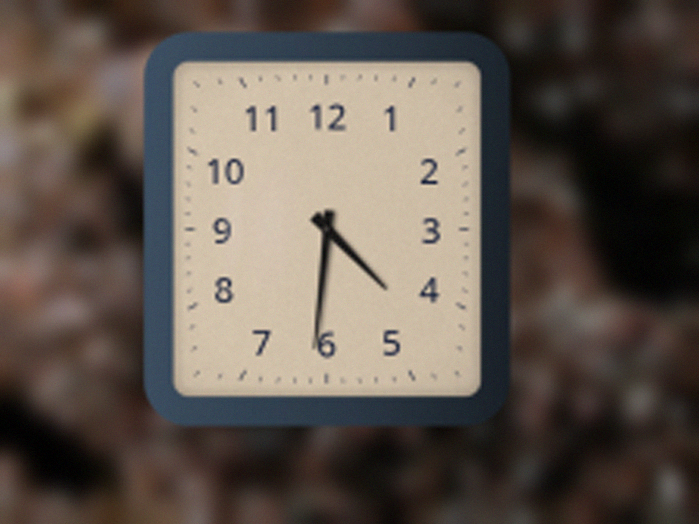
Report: **4:31**
